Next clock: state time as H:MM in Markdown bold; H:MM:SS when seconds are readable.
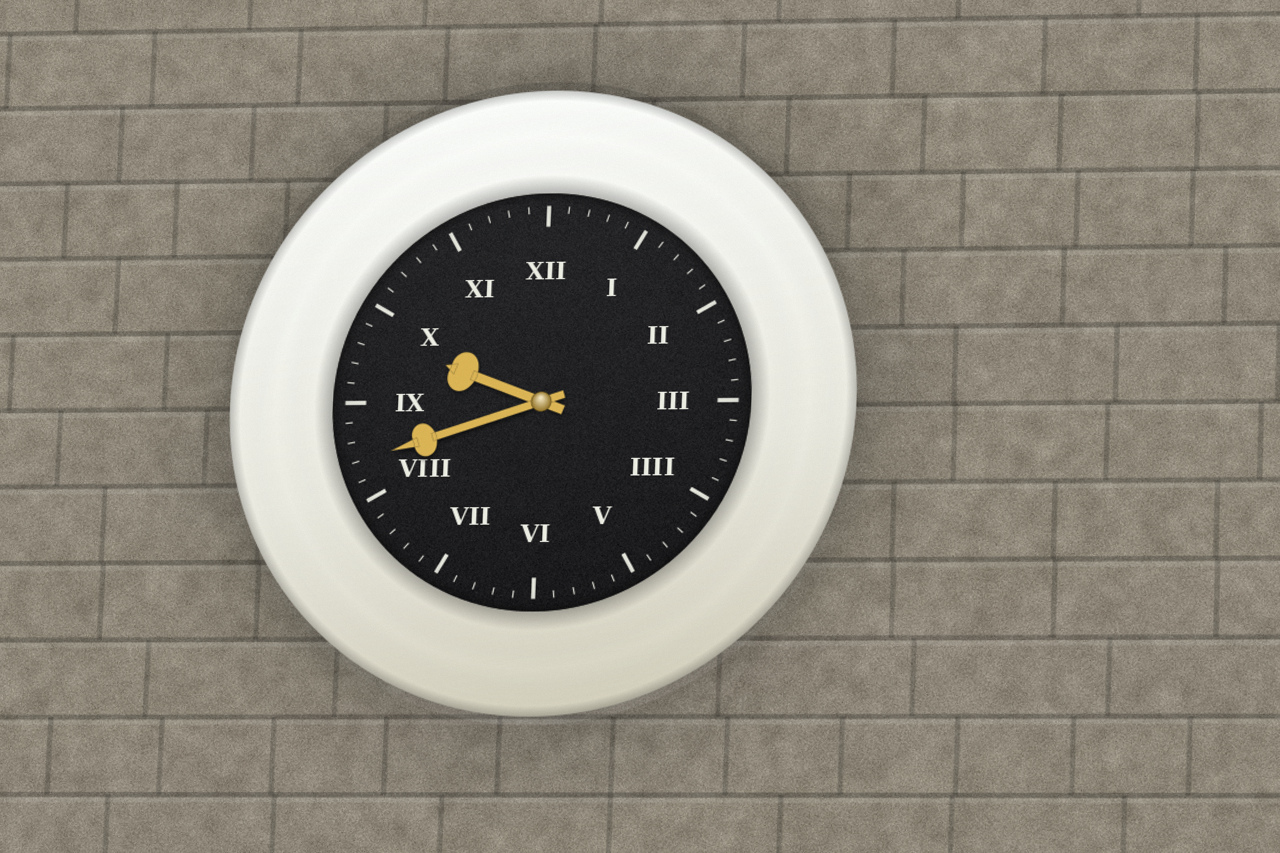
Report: **9:42**
